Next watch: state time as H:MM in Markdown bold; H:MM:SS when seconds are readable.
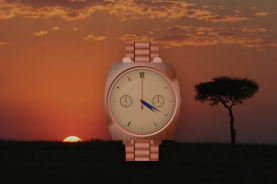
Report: **4:20**
